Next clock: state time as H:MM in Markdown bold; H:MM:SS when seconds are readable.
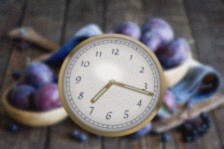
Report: **7:17**
